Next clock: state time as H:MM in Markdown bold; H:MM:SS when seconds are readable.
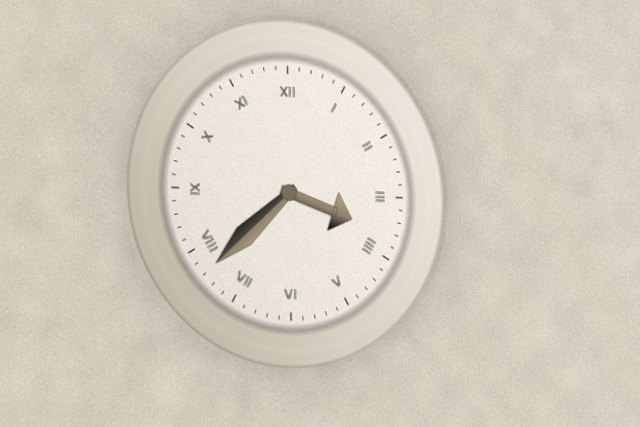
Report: **3:38**
